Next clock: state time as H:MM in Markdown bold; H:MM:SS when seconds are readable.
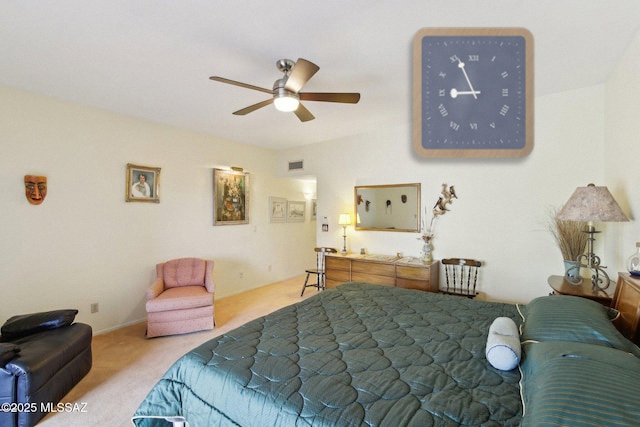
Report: **8:56**
